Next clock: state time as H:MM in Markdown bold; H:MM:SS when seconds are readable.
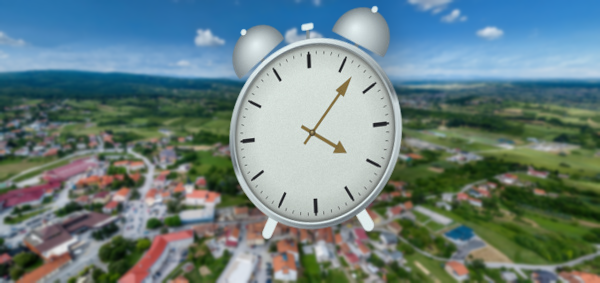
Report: **4:07**
